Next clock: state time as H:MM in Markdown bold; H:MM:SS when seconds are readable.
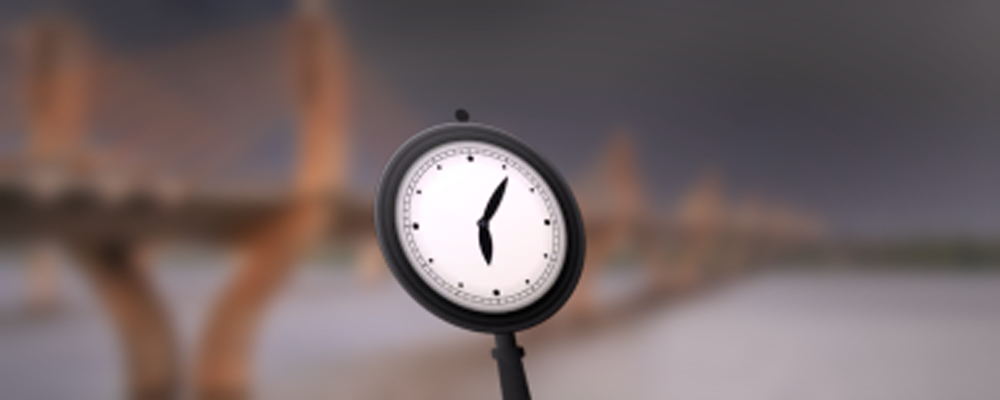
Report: **6:06**
